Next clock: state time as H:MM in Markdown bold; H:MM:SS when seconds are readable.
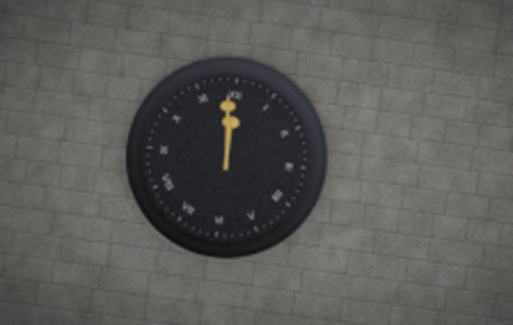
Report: **11:59**
